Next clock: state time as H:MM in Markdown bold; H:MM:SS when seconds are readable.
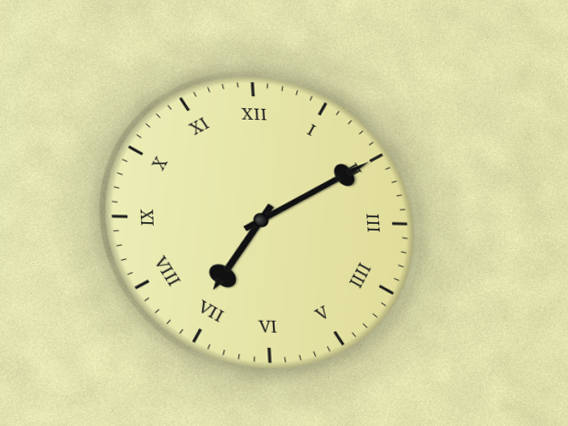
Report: **7:10**
